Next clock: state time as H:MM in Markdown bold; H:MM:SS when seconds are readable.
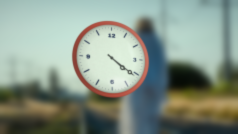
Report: **4:21**
